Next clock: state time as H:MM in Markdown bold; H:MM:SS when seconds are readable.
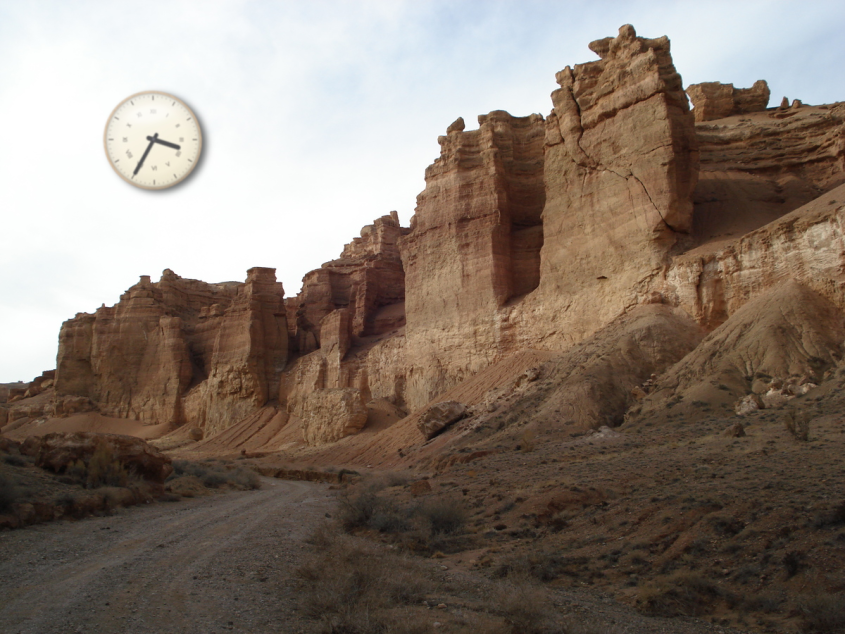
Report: **3:35**
